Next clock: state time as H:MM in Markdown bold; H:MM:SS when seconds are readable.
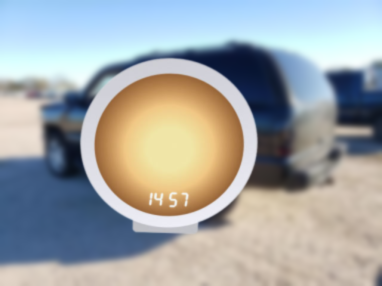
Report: **14:57**
